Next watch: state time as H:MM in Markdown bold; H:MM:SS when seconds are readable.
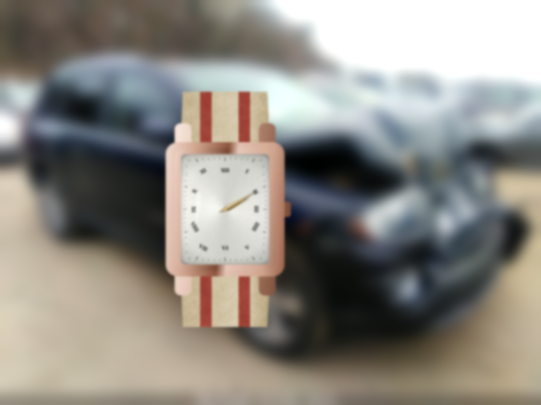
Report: **2:10**
